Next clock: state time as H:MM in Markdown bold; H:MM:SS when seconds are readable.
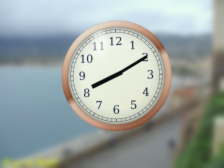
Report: **8:10**
